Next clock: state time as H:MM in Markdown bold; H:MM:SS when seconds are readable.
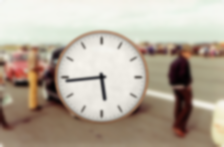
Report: **5:44**
